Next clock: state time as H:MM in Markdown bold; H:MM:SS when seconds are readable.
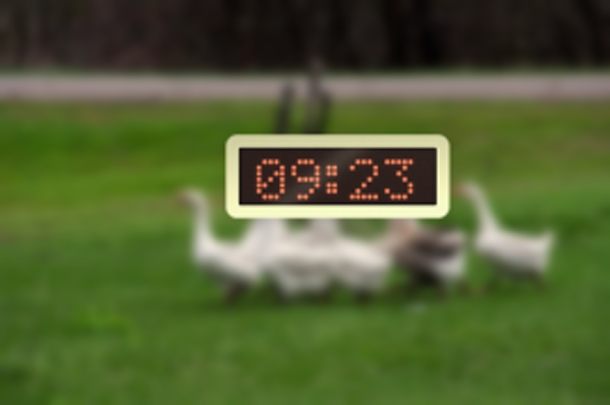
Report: **9:23**
